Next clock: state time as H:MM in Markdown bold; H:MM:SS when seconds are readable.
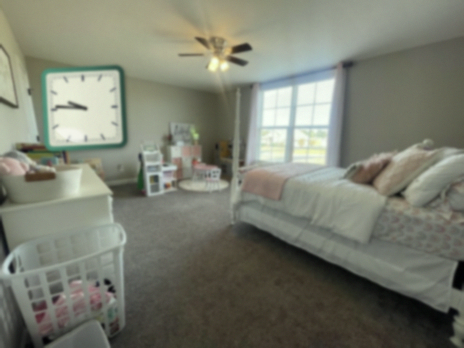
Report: **9:46**
